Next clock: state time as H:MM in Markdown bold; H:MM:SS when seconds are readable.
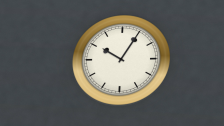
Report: **10:05**
